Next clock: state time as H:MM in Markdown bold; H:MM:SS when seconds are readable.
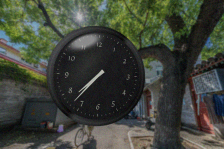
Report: **7:37**
